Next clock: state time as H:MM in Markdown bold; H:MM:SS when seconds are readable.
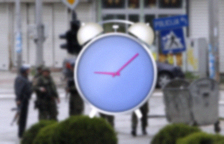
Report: **9:08**
